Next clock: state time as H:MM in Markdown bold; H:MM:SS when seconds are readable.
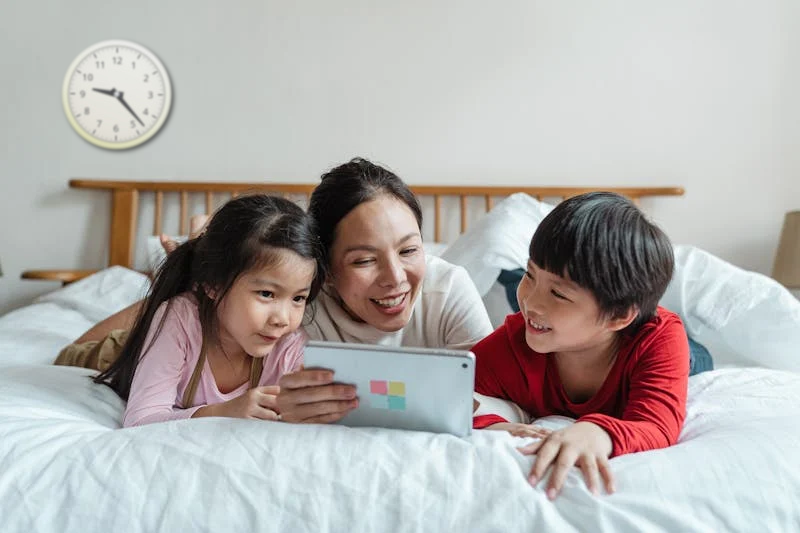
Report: **9:23**
